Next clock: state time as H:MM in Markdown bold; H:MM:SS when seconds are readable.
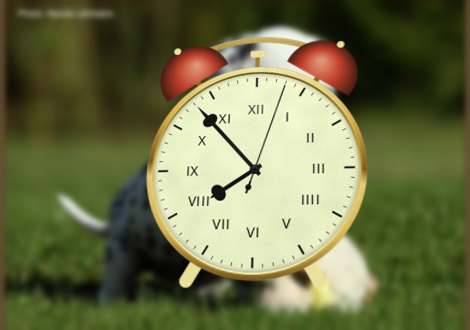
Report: **7:53:03**
